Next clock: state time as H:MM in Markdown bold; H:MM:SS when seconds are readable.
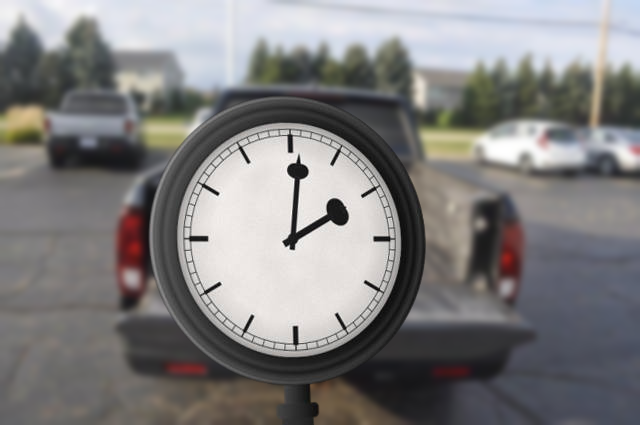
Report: **2:01**
